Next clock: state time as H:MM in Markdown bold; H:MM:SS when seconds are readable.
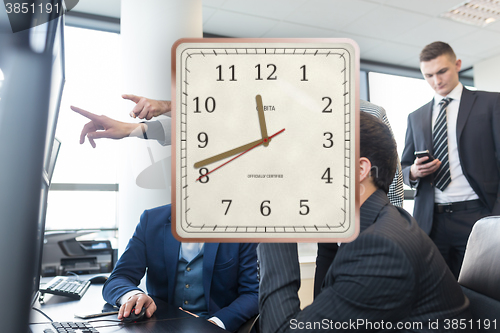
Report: **11:41:40**
